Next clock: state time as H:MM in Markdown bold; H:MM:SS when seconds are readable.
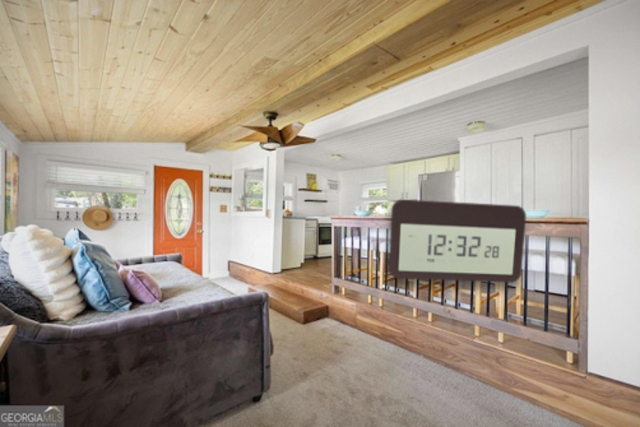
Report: **12:32:28**
